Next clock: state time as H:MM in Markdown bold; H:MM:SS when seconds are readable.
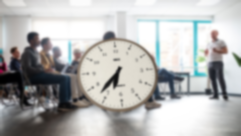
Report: **6:37**
